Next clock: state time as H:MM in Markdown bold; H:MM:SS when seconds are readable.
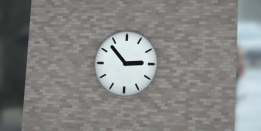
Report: **2:53**
